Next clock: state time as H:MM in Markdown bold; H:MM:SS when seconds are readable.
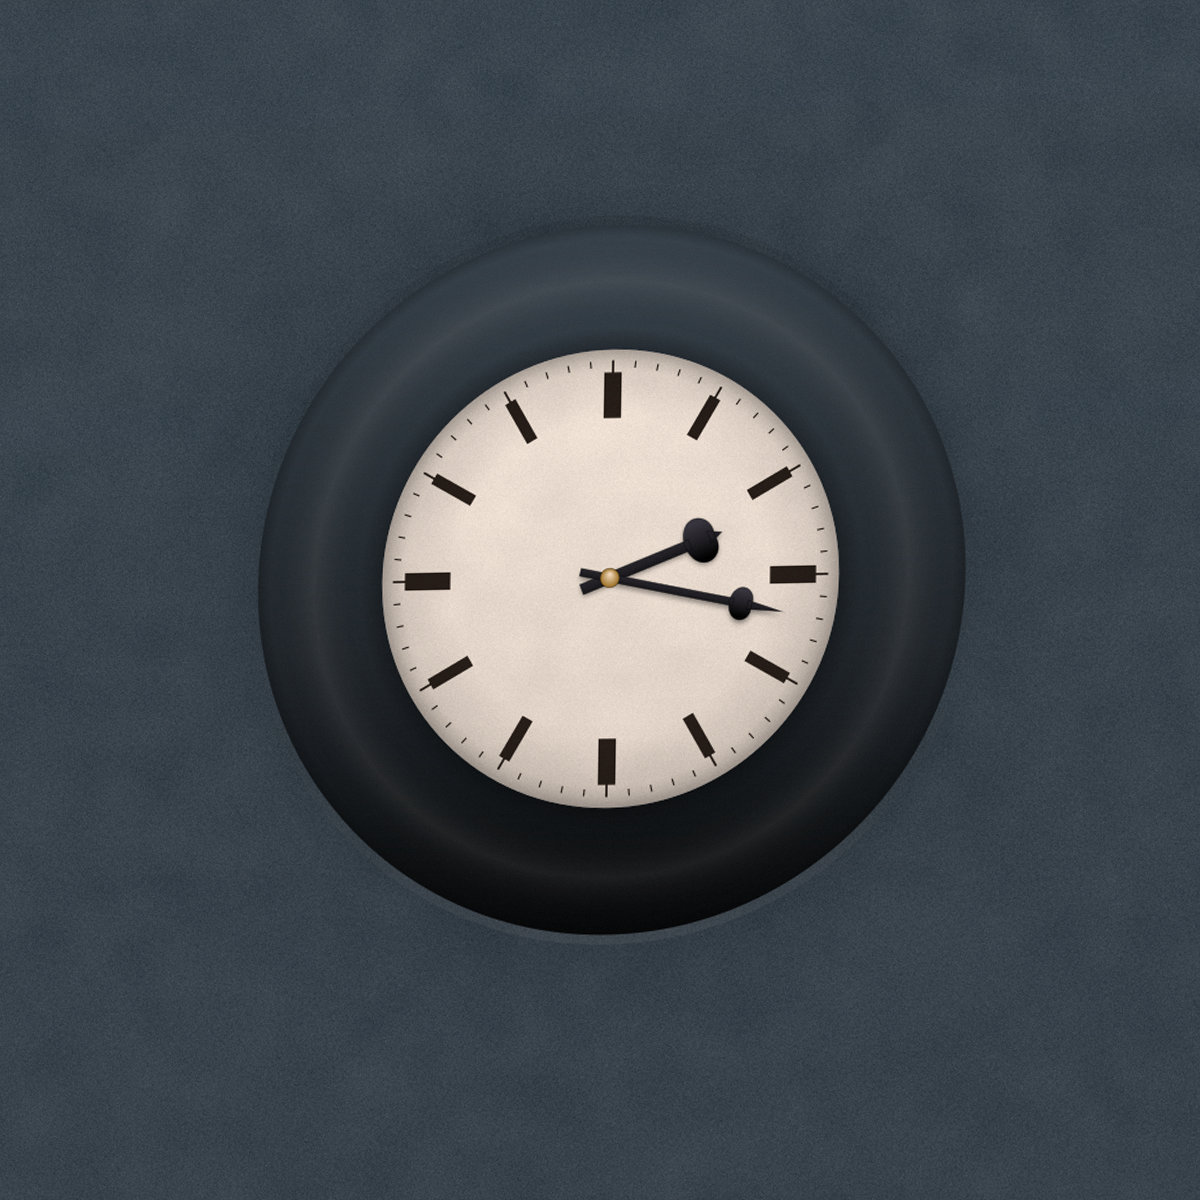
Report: **2:17**
